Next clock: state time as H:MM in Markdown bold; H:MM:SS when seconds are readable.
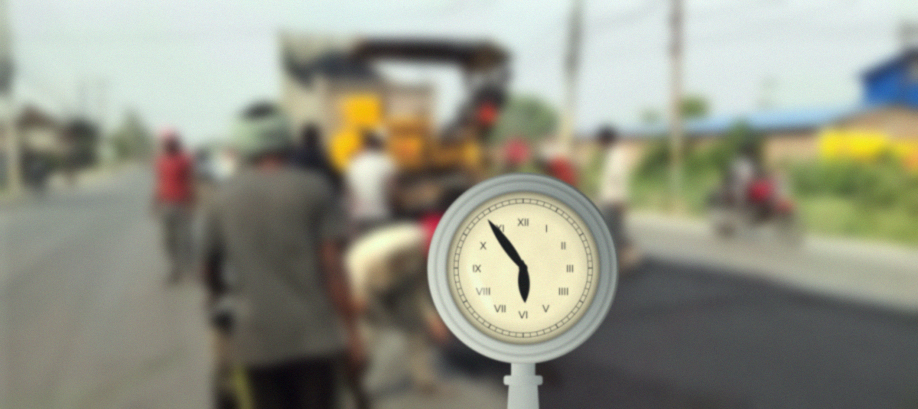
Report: **5:54**
